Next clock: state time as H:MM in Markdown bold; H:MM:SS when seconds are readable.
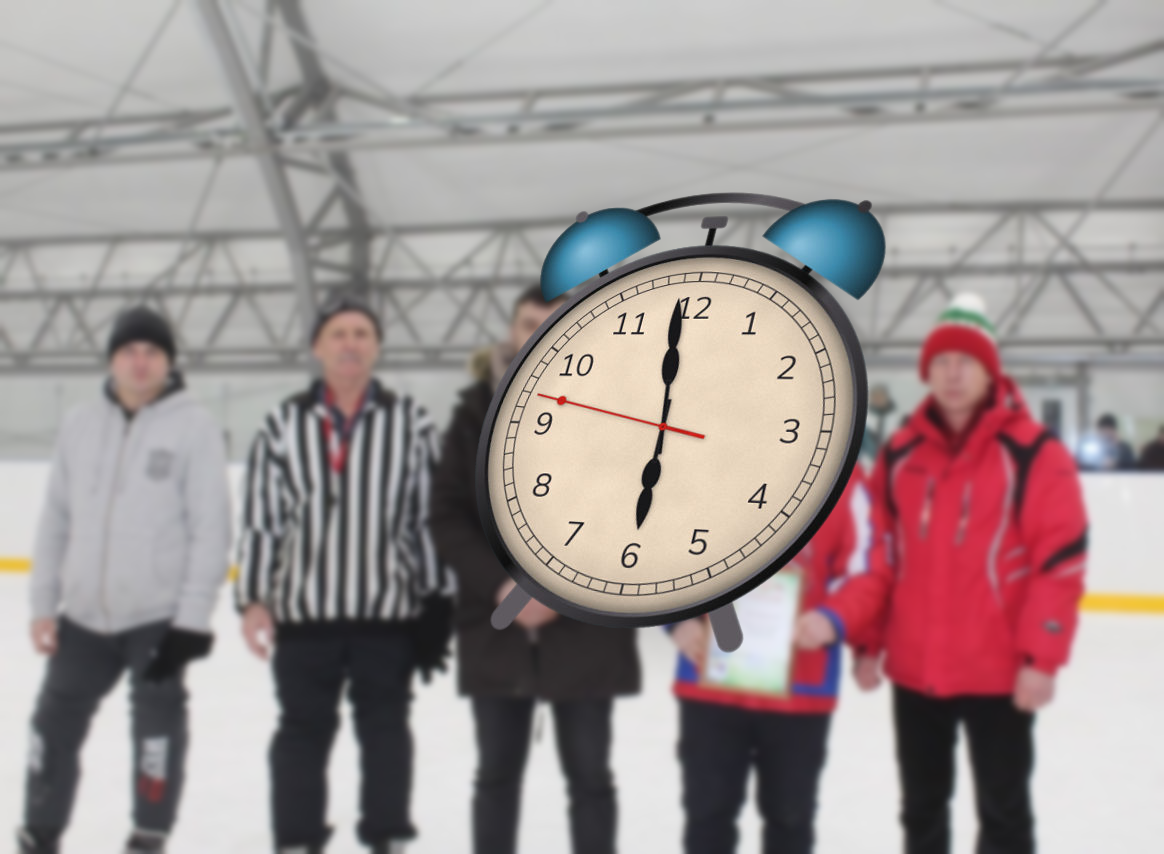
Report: **5:58:47**
